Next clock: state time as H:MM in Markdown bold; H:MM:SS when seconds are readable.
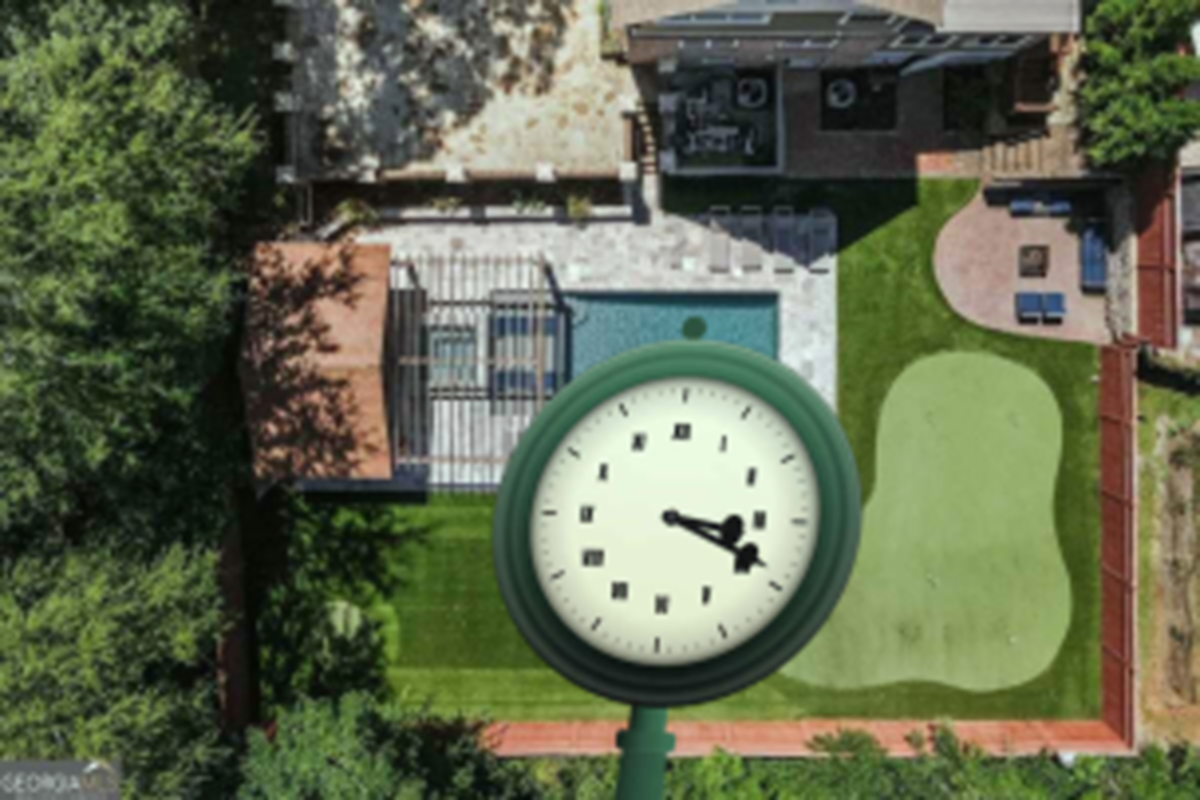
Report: **3:19**
